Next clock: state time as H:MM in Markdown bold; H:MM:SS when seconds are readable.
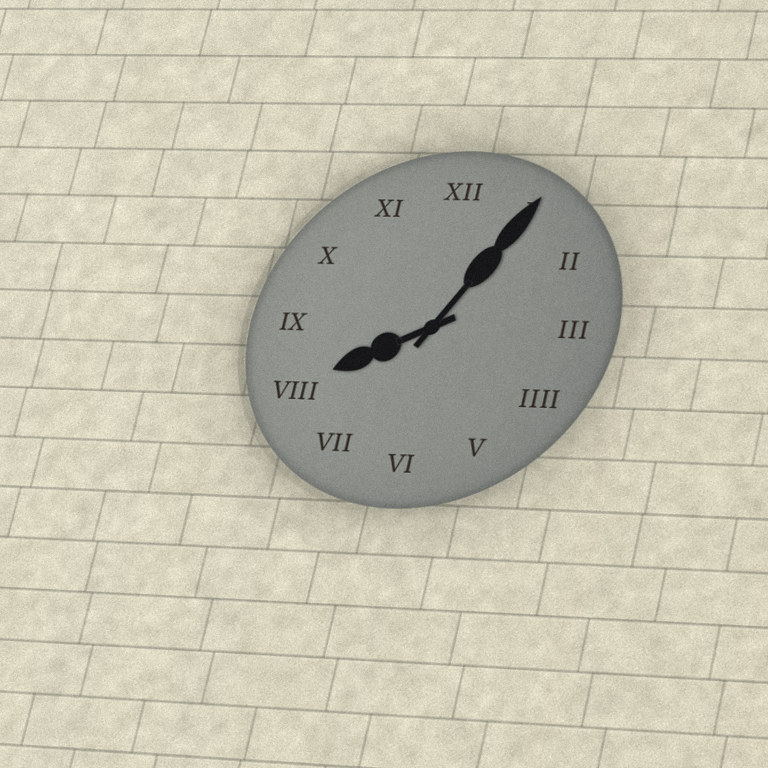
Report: **8:05**
